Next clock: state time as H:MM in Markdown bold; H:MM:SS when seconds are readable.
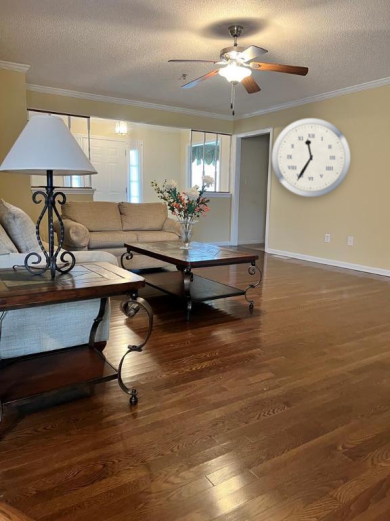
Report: **11:35**
